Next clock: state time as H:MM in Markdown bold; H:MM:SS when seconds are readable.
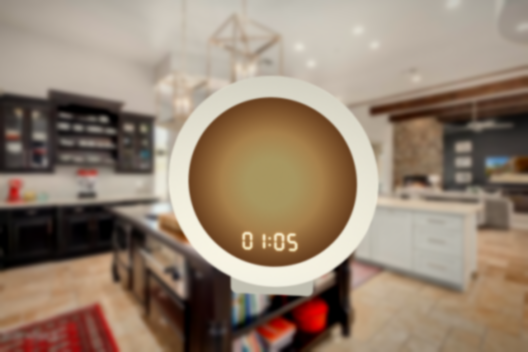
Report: **1:05**
